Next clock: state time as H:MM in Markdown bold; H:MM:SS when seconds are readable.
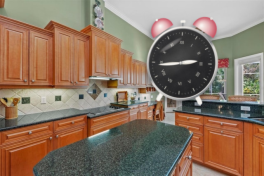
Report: **2:44**
